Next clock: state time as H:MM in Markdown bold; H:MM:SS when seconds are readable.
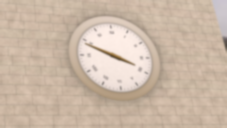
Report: **3:49**
